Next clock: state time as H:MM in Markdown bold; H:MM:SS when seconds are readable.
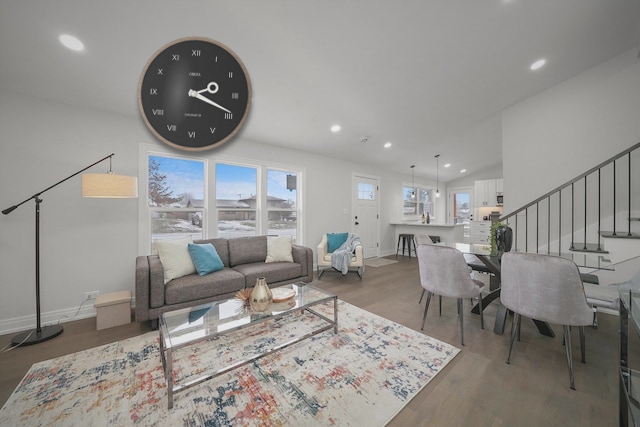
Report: **2:19**
